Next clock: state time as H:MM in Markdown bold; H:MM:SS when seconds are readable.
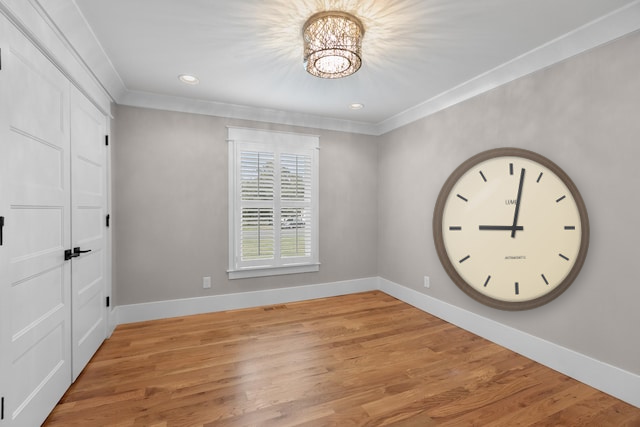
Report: **9:02**
